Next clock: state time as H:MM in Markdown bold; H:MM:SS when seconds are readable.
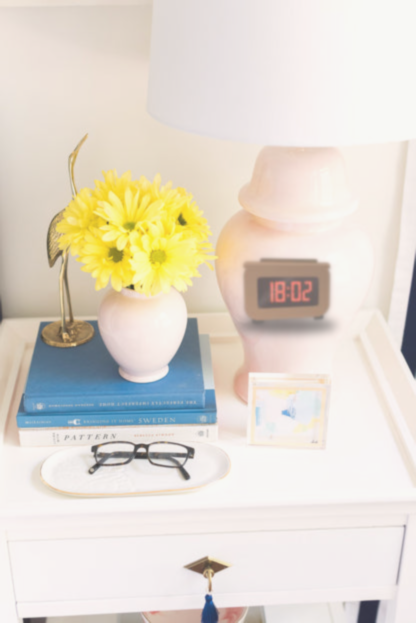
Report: **18:02**
